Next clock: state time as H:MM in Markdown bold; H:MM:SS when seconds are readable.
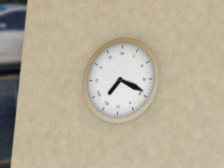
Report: **7:19**
